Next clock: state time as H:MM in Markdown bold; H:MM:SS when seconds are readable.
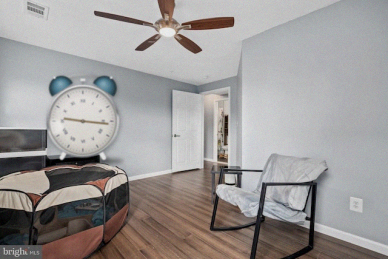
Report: **9:16**
